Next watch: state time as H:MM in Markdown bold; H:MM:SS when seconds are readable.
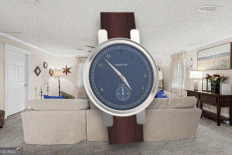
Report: **4:53**
